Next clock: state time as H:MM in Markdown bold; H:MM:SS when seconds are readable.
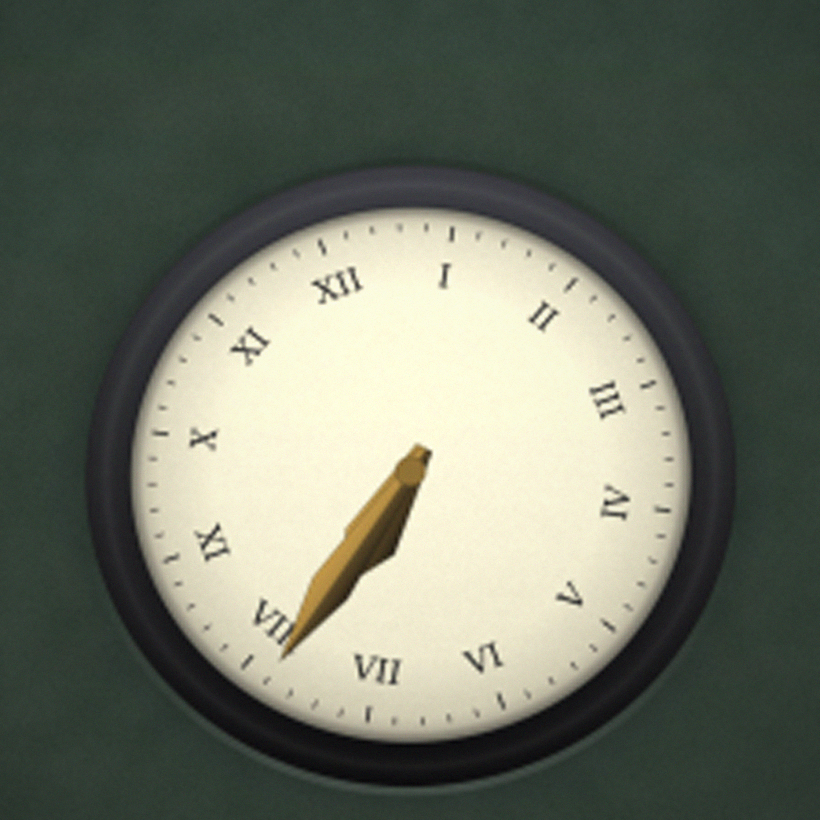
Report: **7:39**
